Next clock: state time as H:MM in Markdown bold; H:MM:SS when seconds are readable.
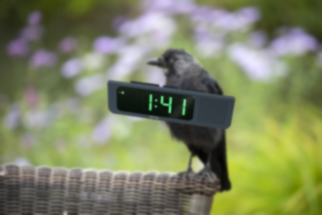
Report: **1:41**
